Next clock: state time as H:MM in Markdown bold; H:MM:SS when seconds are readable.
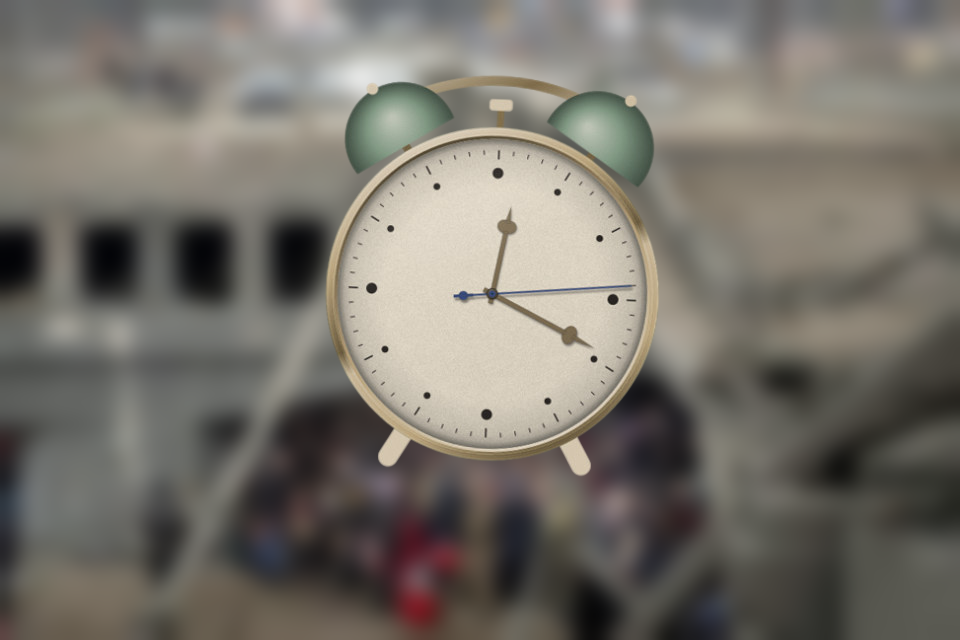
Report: **12:19:14**
